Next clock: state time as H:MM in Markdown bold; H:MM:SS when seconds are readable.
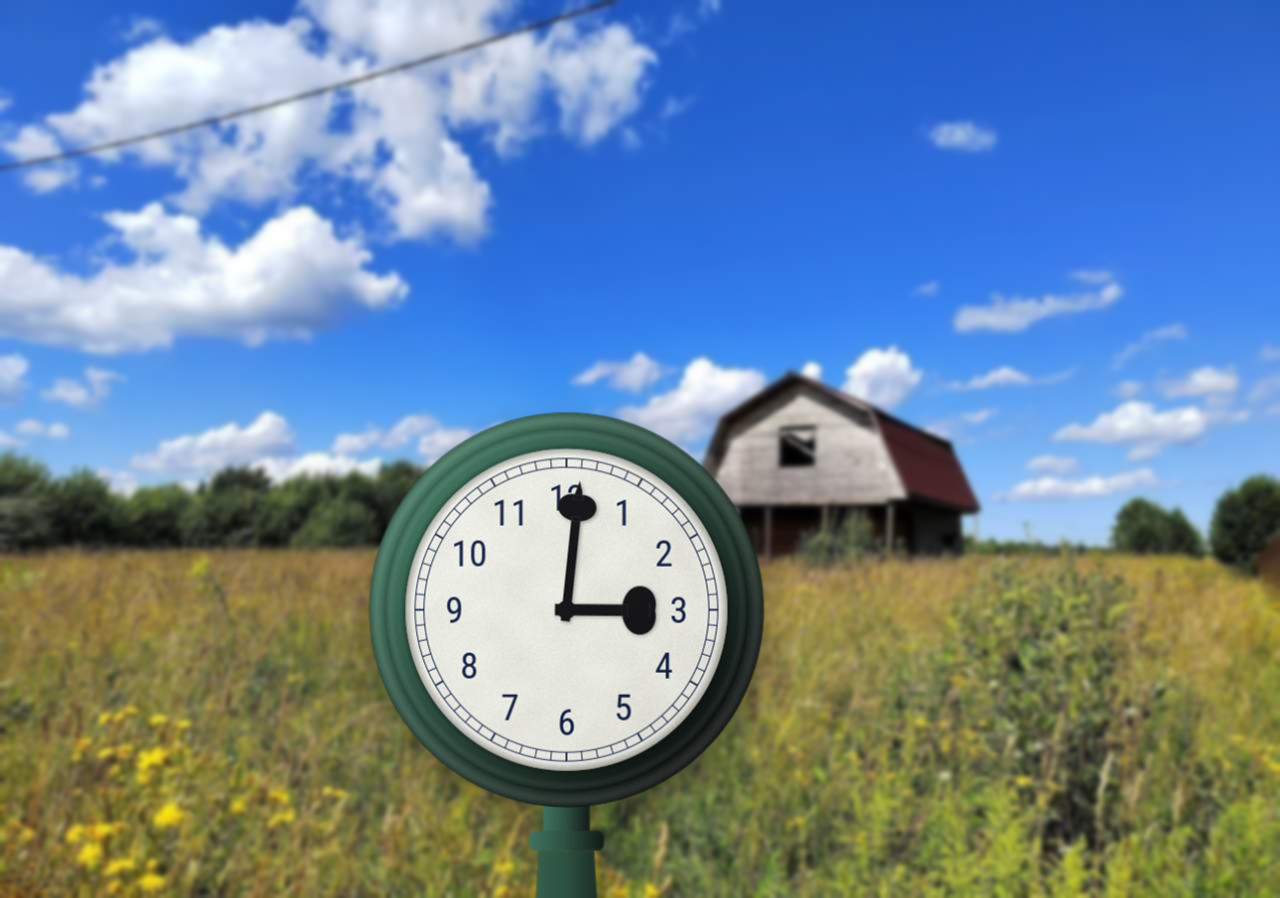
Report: **3:01**
